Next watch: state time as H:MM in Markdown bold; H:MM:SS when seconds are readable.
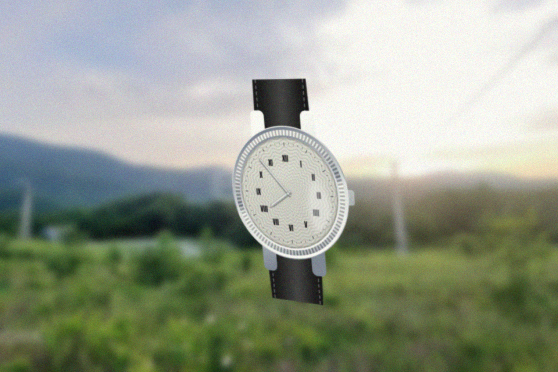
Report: **7:53**
